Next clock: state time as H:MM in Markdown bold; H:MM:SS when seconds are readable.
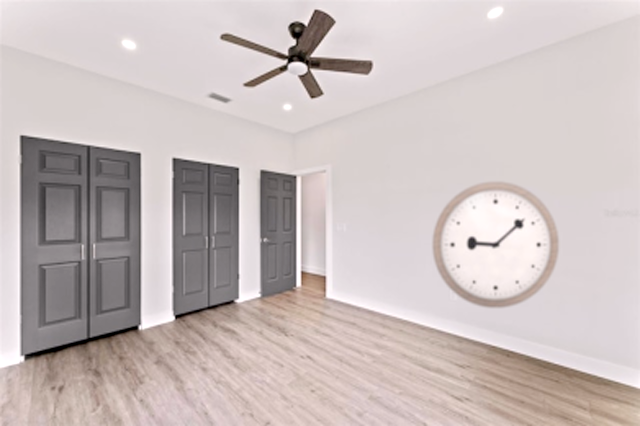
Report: **9:08**
